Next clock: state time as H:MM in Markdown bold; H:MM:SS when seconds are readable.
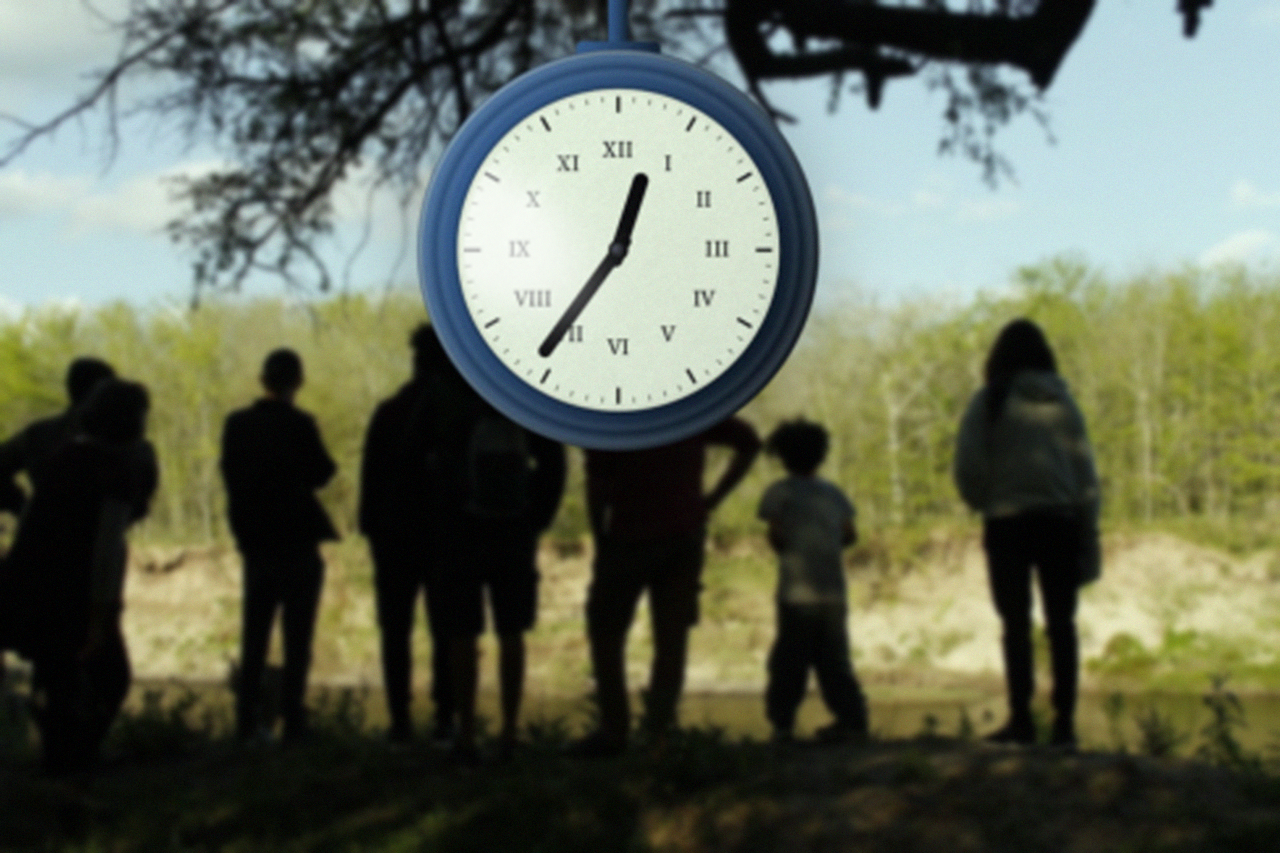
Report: **12:36**
